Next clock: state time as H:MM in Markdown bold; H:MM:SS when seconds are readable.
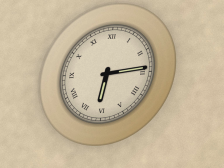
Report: **6:14**
